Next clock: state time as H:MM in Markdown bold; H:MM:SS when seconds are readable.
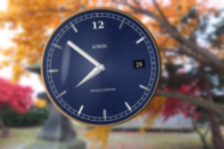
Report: **7:52**
